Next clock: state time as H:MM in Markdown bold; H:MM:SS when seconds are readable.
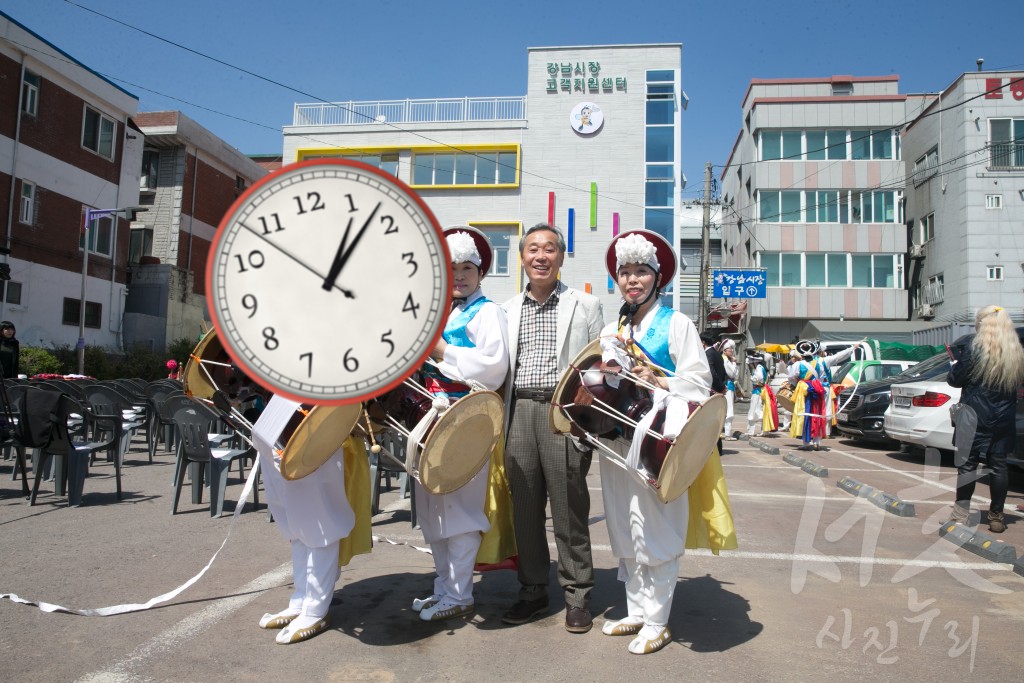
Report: **1:07:53**
